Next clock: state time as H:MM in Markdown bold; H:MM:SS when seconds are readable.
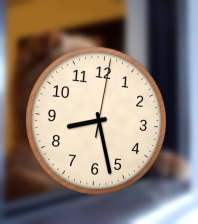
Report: **8:27:01**
